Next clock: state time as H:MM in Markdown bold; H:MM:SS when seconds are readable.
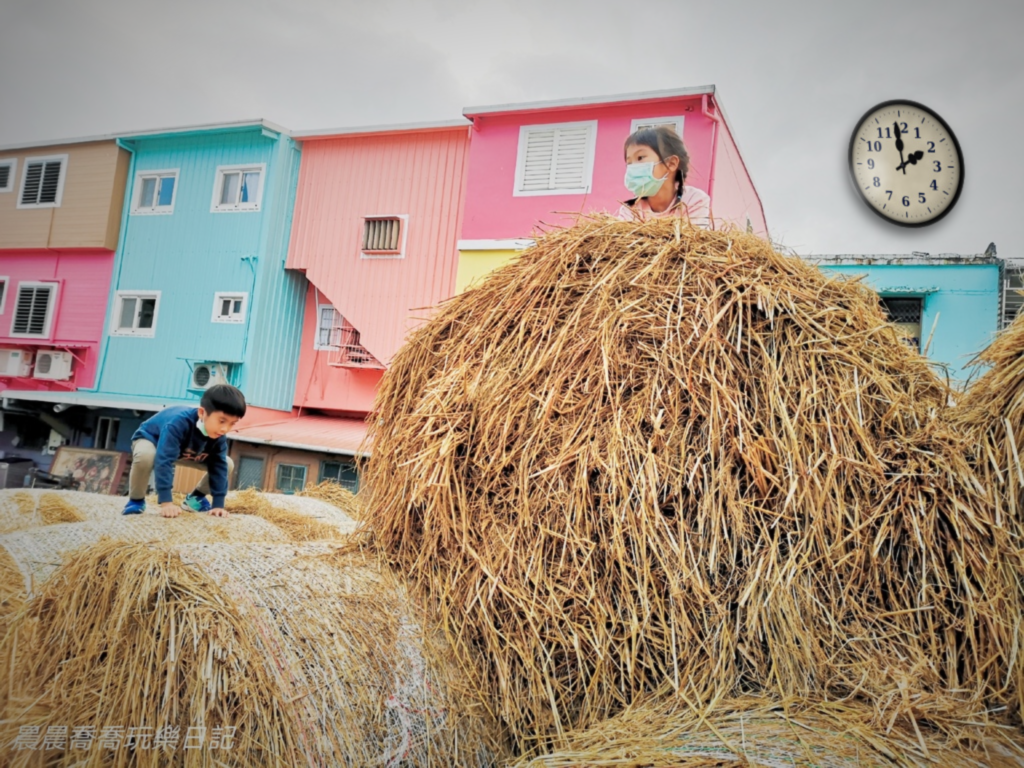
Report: **1:59**
